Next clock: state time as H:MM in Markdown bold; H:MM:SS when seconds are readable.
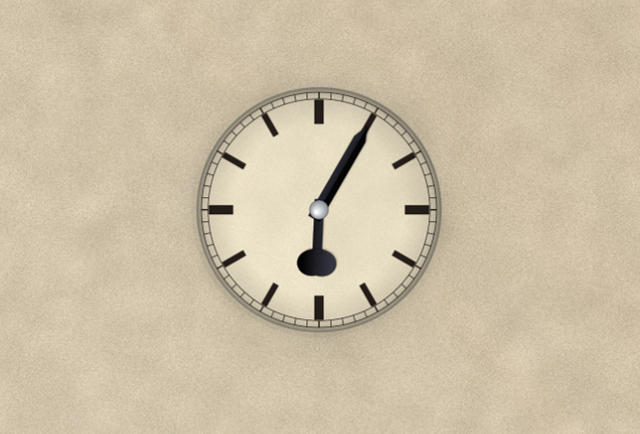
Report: **6:05**
